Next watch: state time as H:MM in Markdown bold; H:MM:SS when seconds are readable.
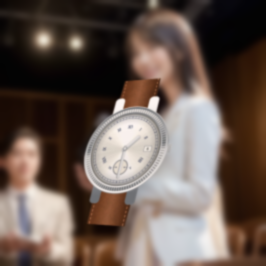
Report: **1:30**
